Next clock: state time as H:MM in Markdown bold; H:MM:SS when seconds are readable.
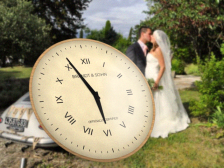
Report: **5:56**
